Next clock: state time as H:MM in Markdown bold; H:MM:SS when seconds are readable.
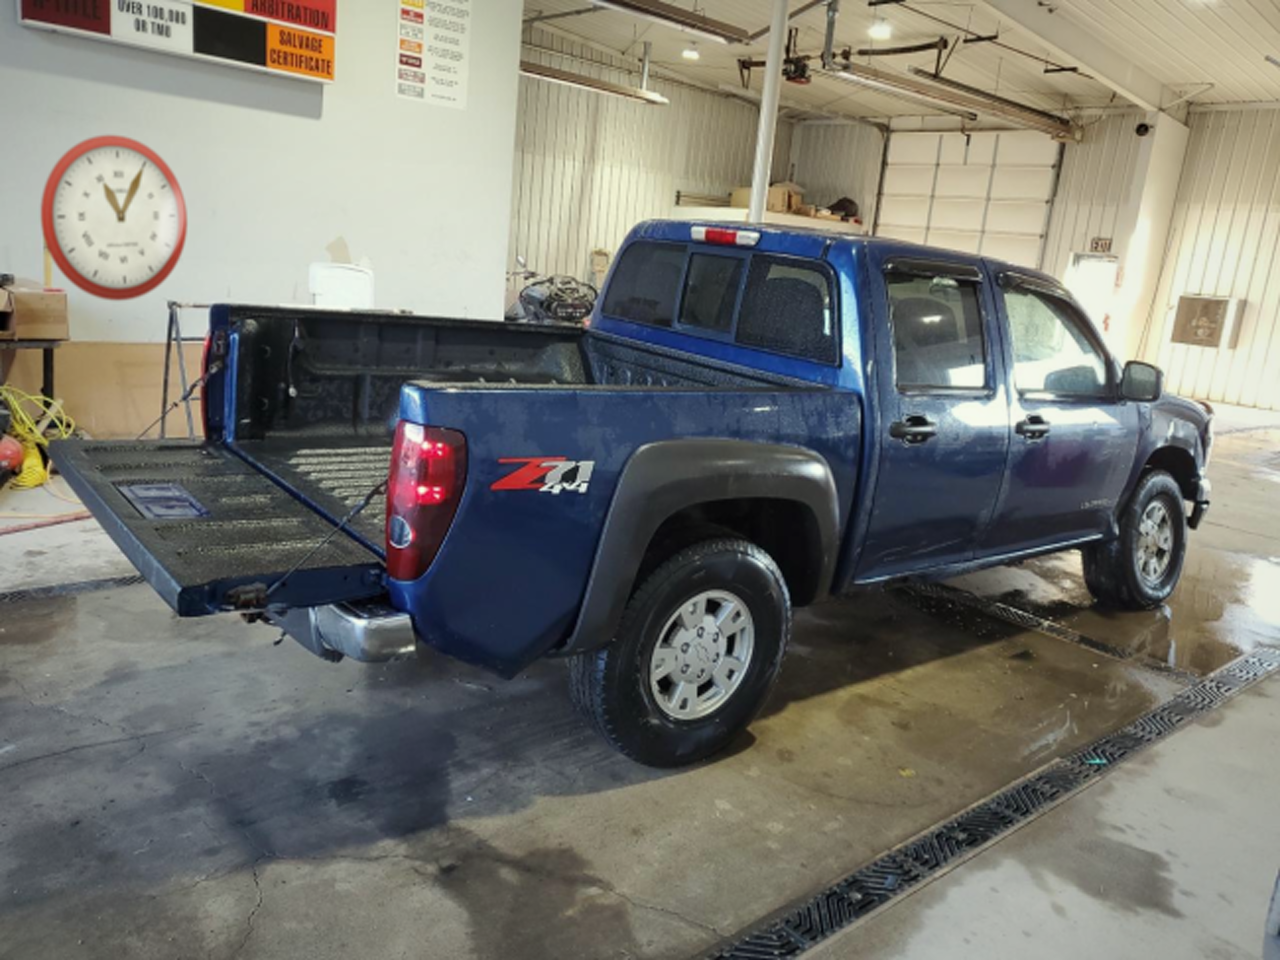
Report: **11:05**
